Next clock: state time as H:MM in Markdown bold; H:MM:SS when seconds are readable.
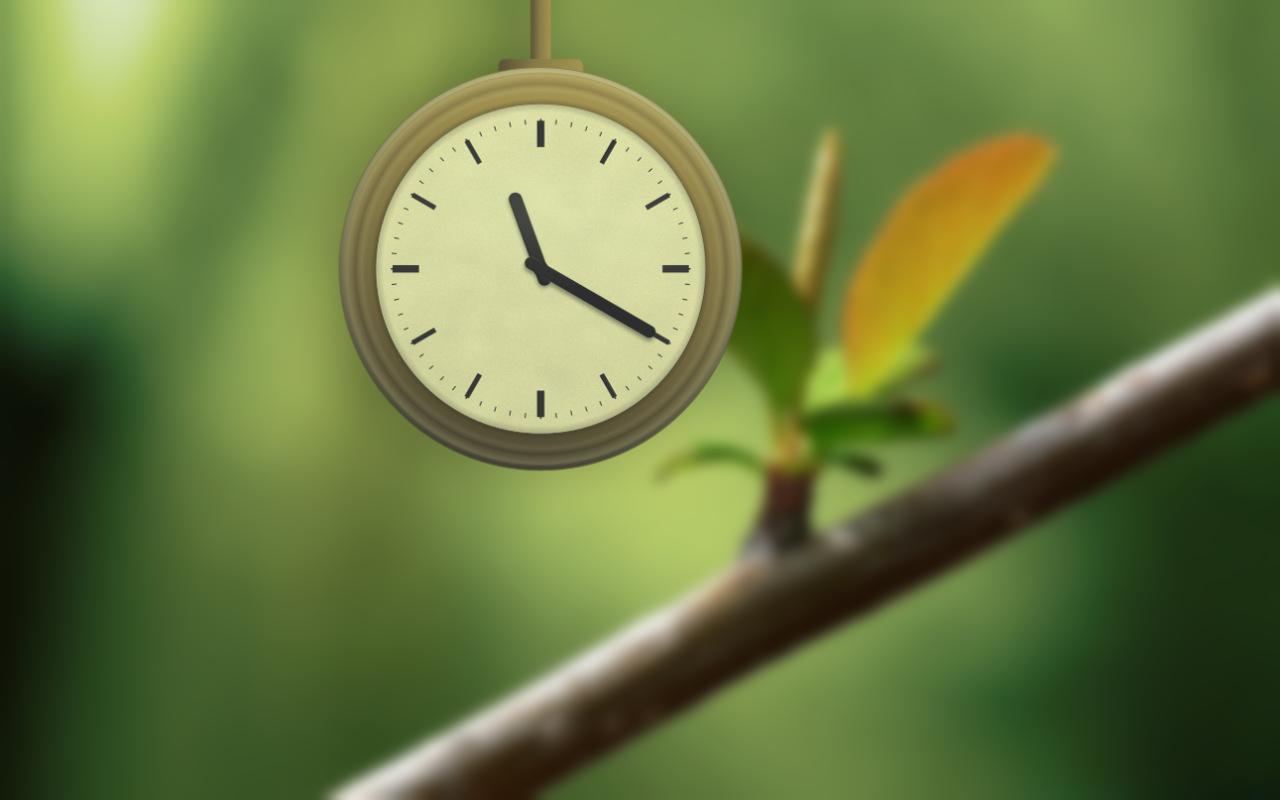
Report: **11:20**
